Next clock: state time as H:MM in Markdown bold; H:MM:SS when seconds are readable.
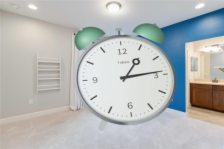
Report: **1:14**
